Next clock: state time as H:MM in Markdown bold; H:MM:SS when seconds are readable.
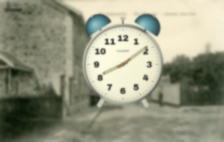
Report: **8:09**
